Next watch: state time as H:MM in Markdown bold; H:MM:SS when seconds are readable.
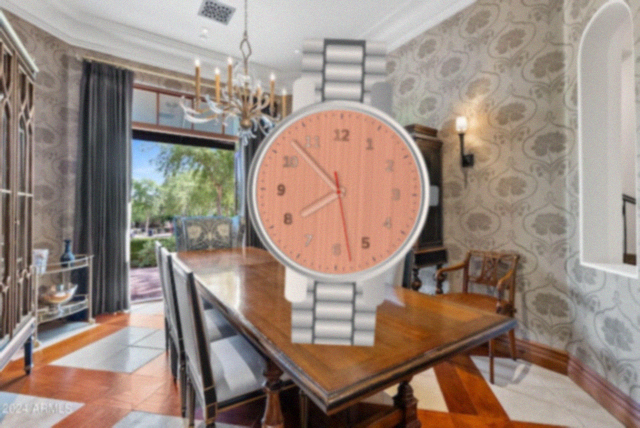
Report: **7:52:28**
